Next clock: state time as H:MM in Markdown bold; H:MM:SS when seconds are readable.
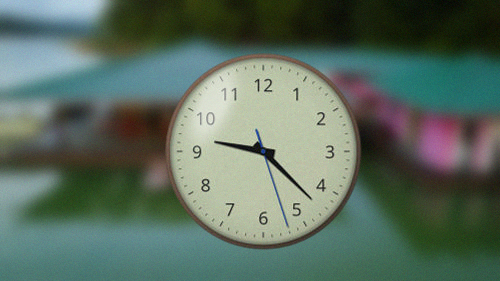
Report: **9:22:27**
